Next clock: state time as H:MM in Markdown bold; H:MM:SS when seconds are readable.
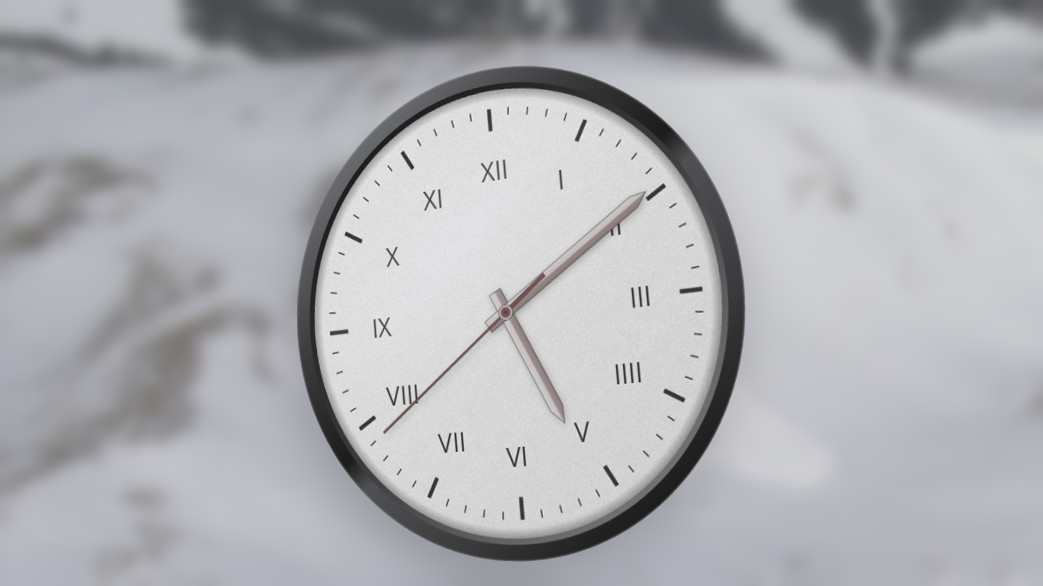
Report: **5:09:39**
